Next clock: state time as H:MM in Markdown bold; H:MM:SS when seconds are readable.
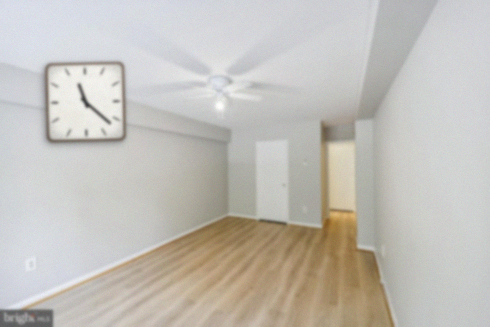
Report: **11:22**
